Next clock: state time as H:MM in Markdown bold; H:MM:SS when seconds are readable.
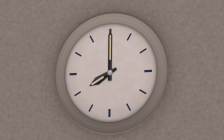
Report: **8:00**
